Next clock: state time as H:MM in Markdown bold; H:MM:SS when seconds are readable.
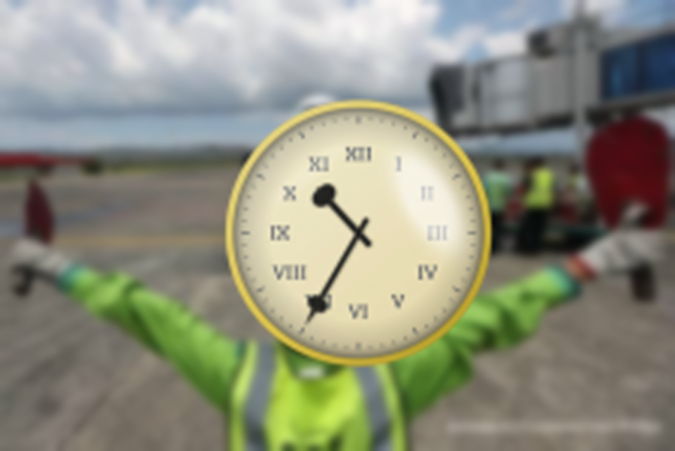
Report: **10:35**
